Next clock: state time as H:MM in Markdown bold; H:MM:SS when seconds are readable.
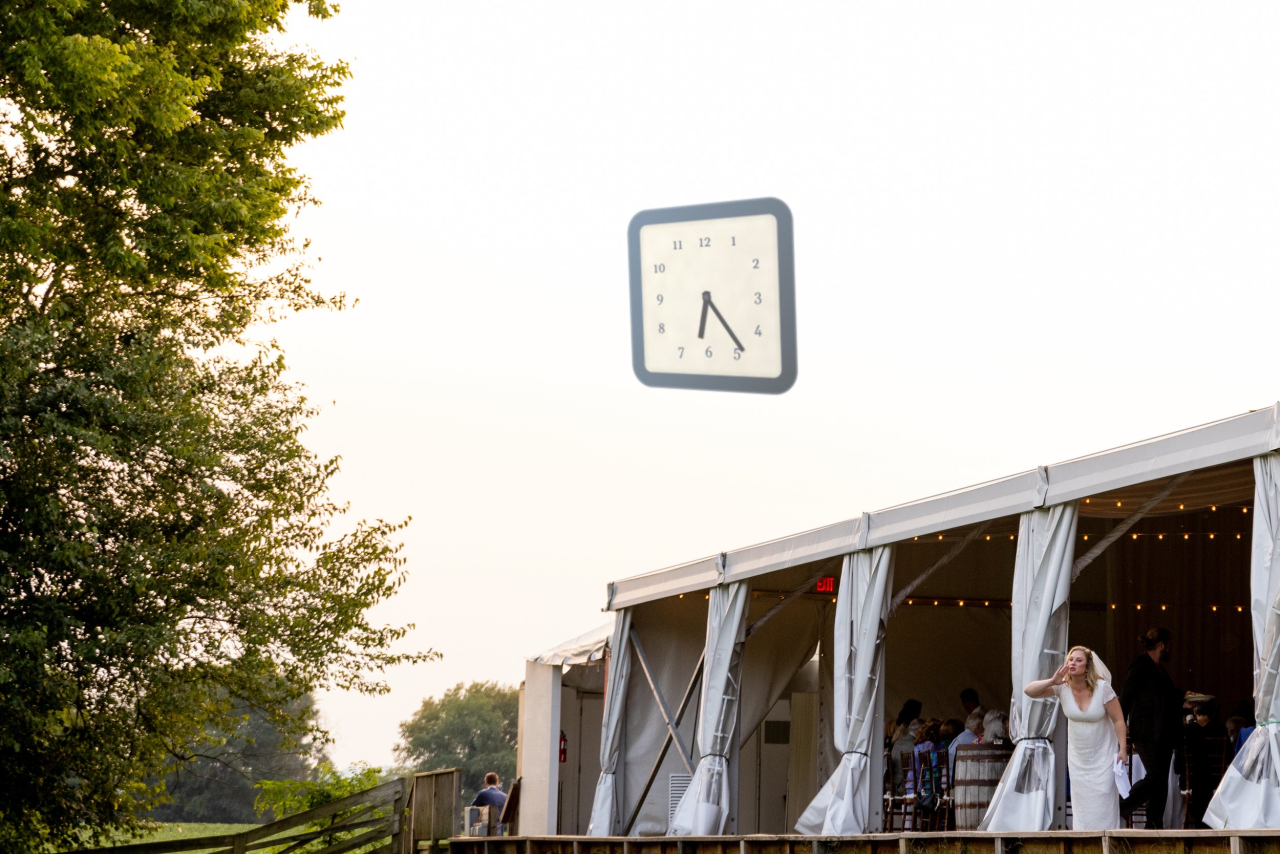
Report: **6:24**
